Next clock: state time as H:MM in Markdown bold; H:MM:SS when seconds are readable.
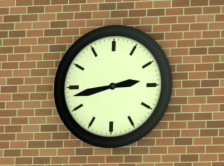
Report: **2:43**
